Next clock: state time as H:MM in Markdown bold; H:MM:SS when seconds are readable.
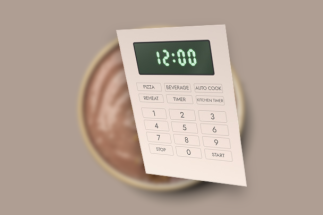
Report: **12:00**
